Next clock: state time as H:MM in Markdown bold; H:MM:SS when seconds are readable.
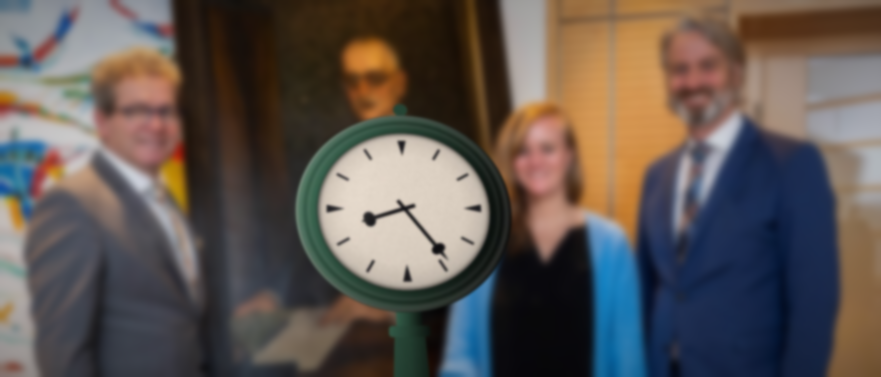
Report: **8:24**
